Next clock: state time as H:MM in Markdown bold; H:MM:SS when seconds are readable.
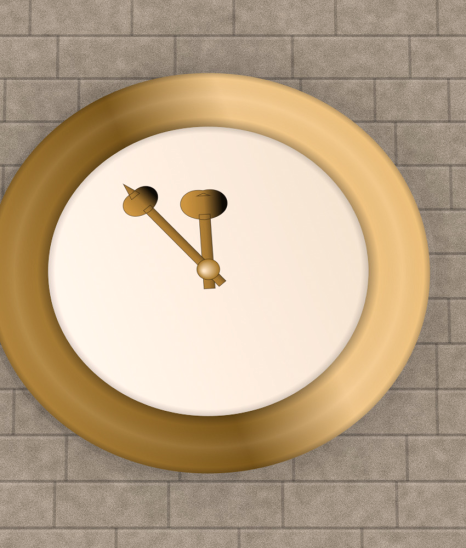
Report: **11:53**
